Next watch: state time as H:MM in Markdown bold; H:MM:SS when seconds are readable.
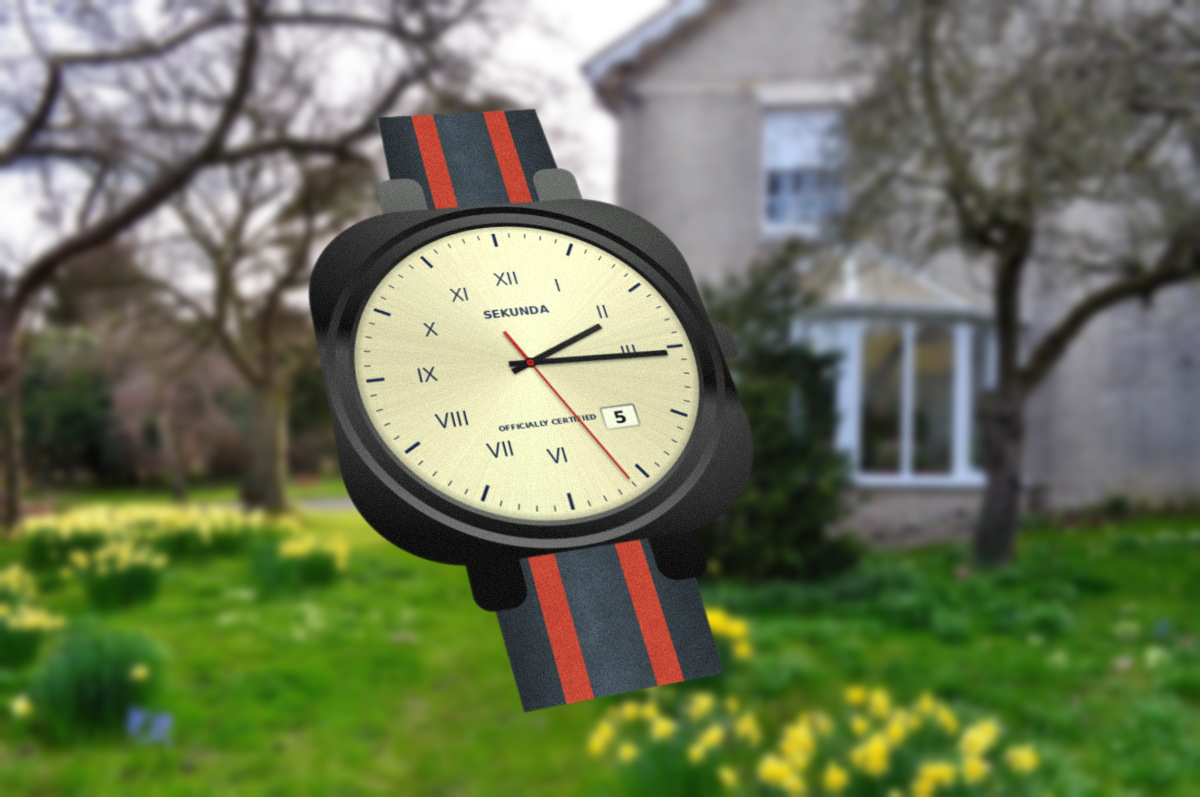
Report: **2:15:26**
